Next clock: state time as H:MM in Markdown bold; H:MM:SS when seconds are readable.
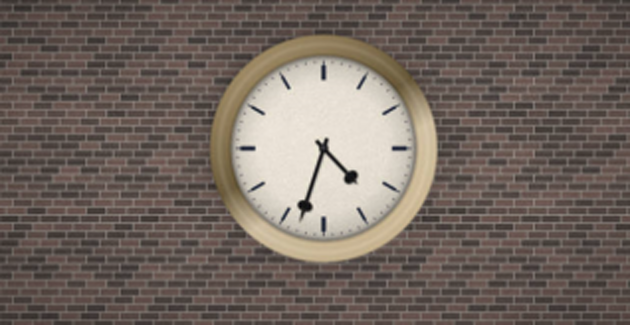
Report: **4:33**
